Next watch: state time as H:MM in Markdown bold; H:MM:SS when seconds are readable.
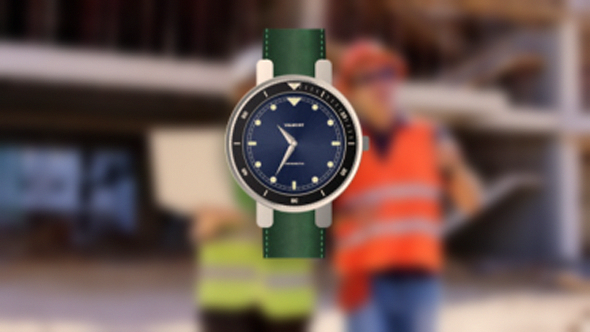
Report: **10:35**
